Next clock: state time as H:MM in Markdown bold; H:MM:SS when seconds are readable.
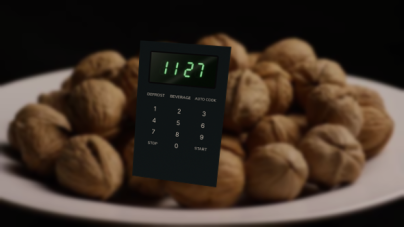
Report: **11:27**
